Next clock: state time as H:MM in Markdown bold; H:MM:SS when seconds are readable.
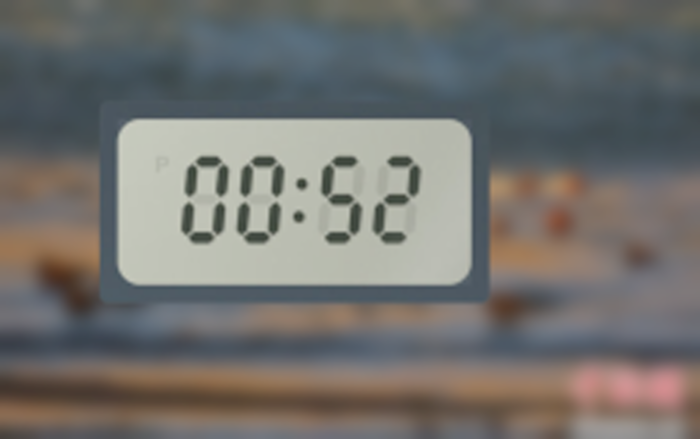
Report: **0:52**
